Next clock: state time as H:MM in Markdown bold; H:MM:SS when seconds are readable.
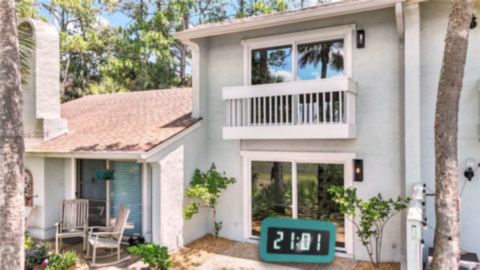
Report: **21:01**
